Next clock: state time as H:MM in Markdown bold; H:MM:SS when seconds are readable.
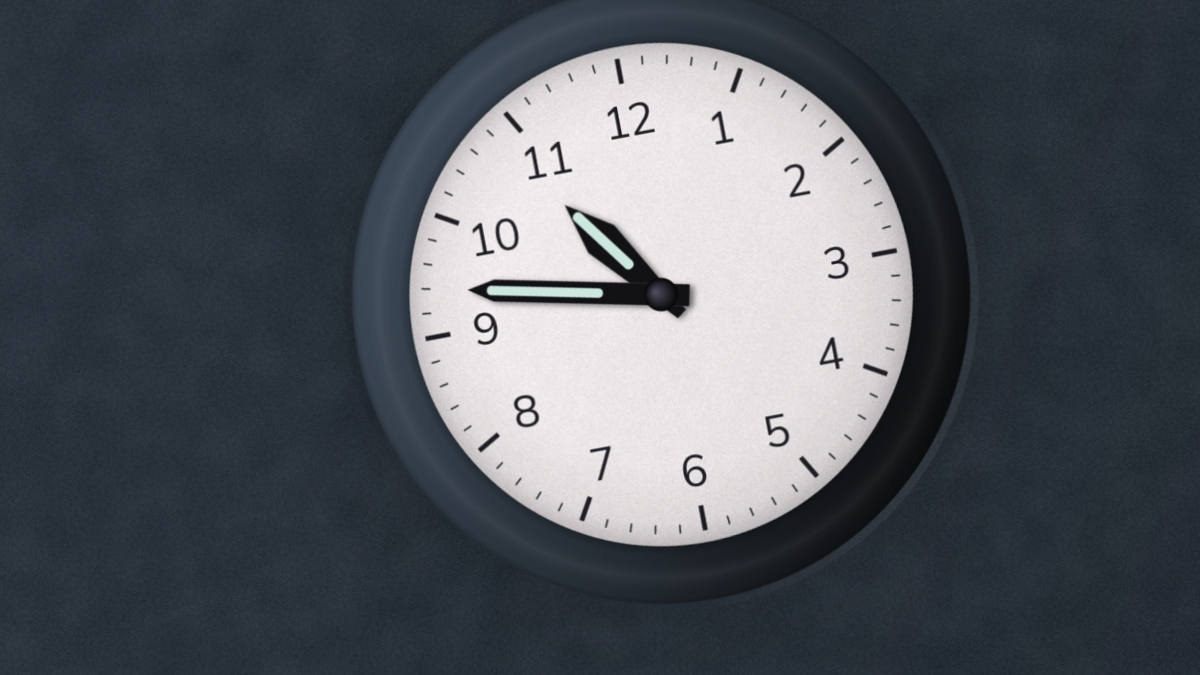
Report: **10:47**
